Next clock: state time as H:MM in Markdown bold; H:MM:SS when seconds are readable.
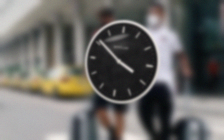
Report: **3:51**
